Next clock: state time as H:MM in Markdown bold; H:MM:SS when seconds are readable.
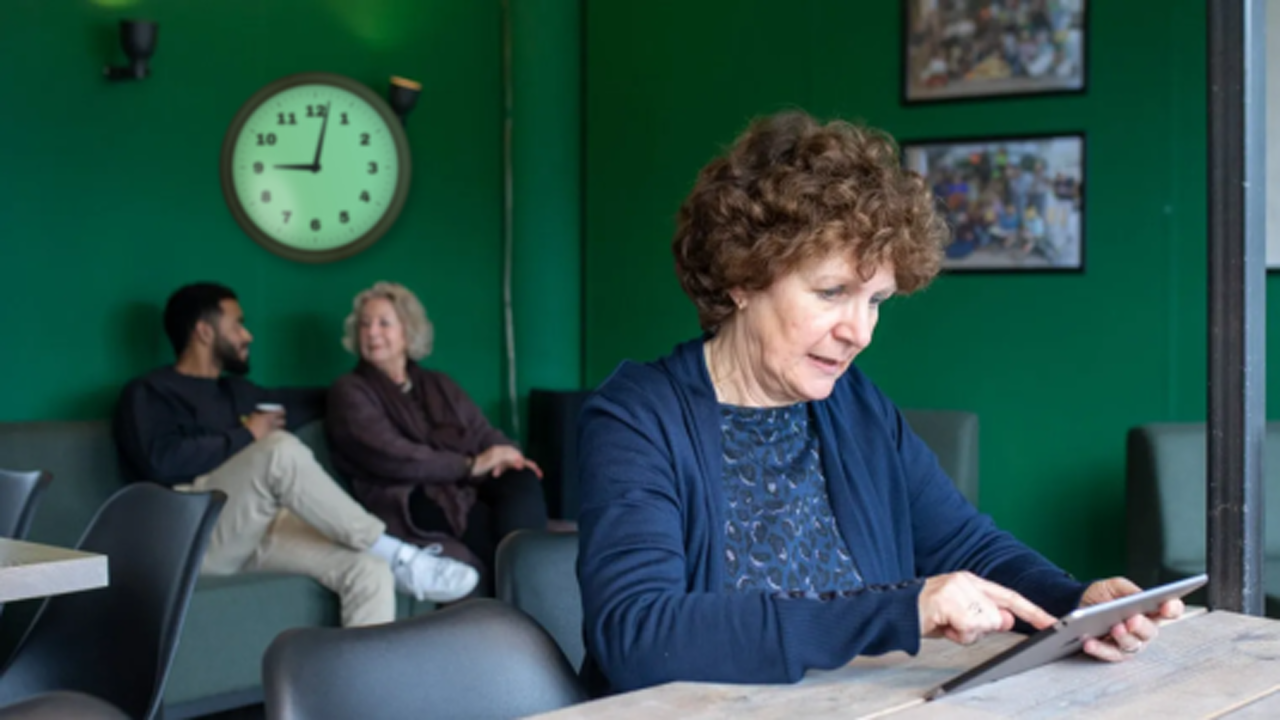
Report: **9:02**
